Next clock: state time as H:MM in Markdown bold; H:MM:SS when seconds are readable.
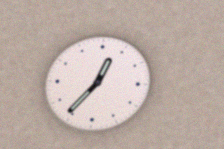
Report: **12:36**
